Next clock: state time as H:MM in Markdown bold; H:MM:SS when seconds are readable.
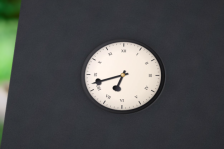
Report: **6:42**
